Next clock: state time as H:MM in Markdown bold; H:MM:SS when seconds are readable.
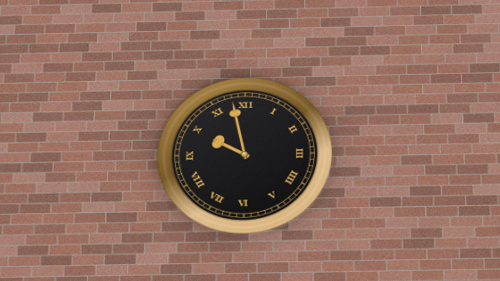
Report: **9:58**
